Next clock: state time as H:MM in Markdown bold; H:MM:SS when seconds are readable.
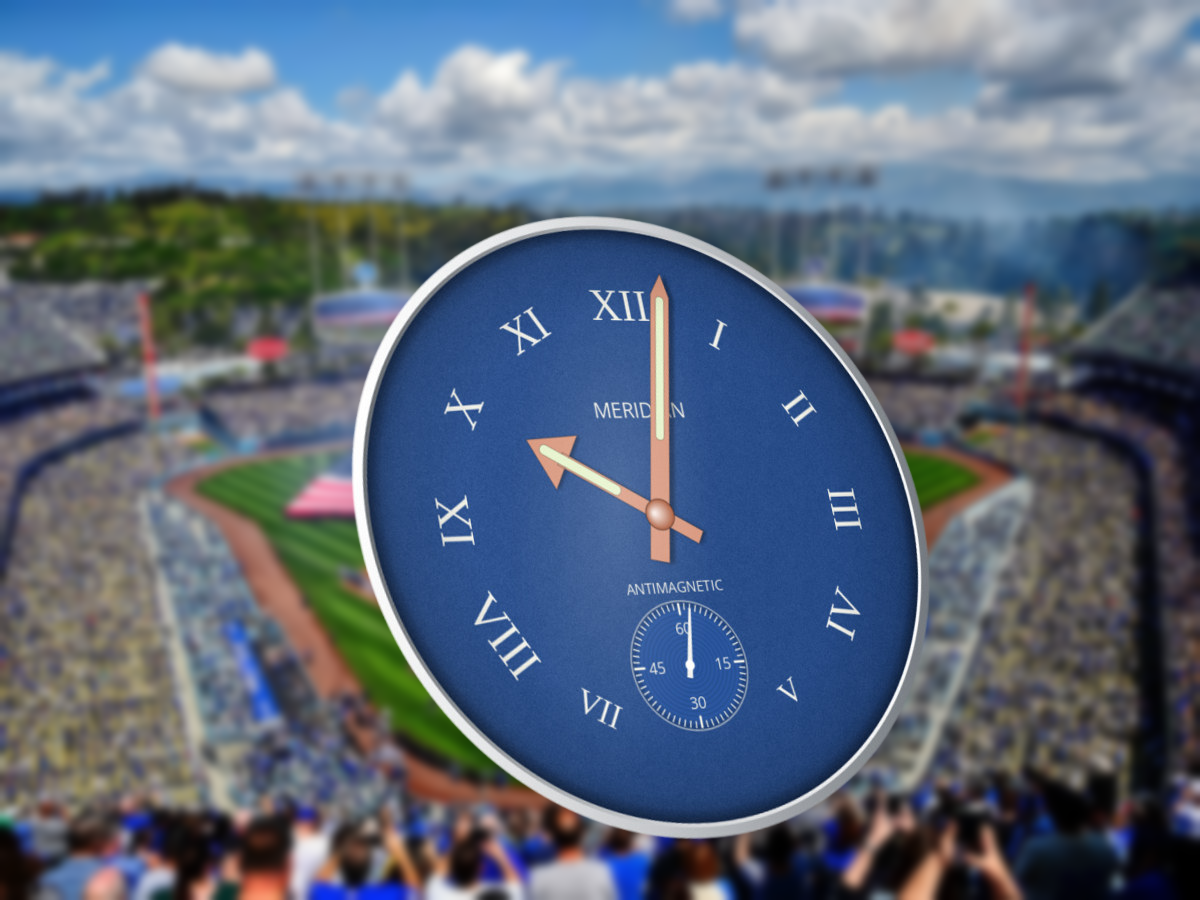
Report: **10:02:02**
